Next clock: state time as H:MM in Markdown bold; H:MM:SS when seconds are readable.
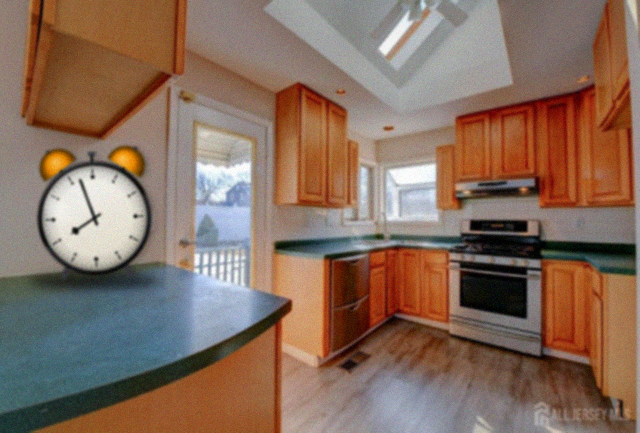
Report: **7:57**
